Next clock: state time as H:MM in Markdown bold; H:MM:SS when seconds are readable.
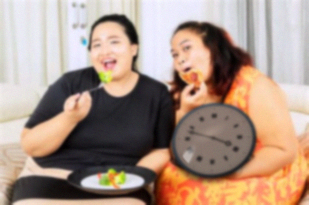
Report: **3:48**
